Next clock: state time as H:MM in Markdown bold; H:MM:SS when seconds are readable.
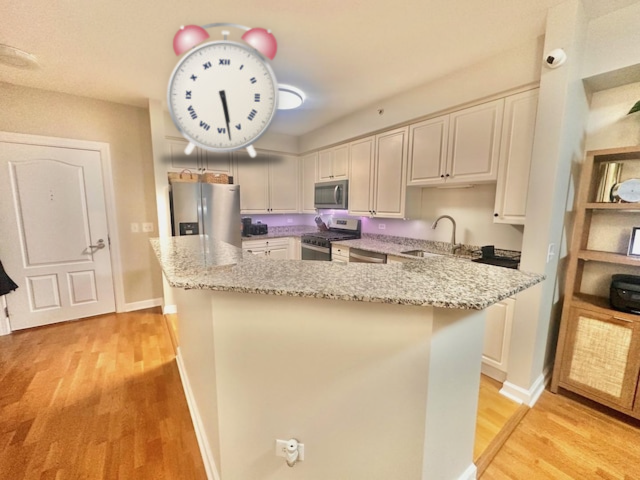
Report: **5:28**
